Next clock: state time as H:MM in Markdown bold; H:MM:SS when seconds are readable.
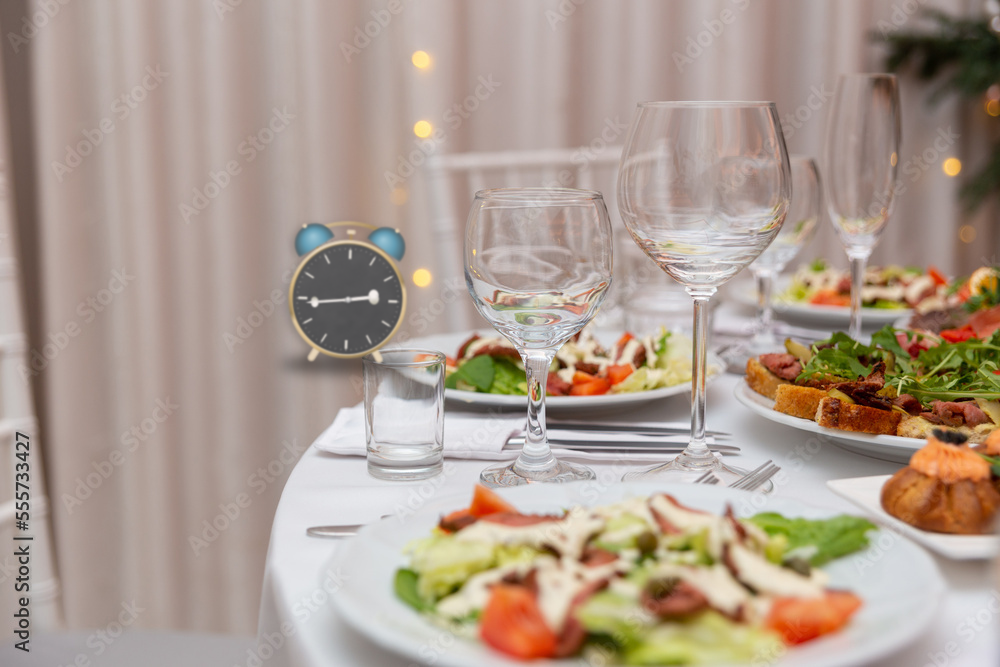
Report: **2:44**
